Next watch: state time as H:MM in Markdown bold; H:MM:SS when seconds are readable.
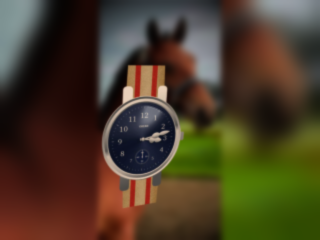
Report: **3:13**
